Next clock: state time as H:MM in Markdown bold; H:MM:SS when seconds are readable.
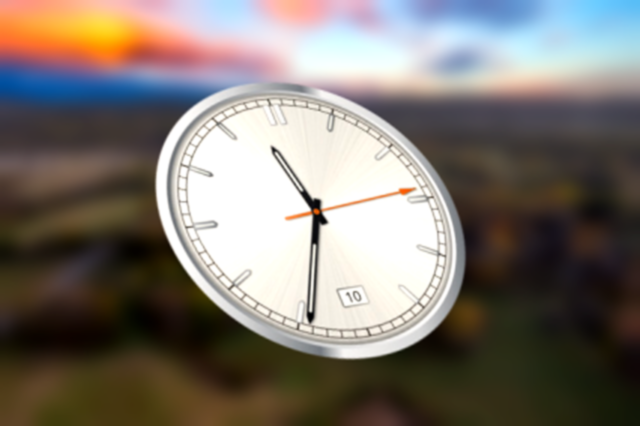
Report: **11:34:14**
